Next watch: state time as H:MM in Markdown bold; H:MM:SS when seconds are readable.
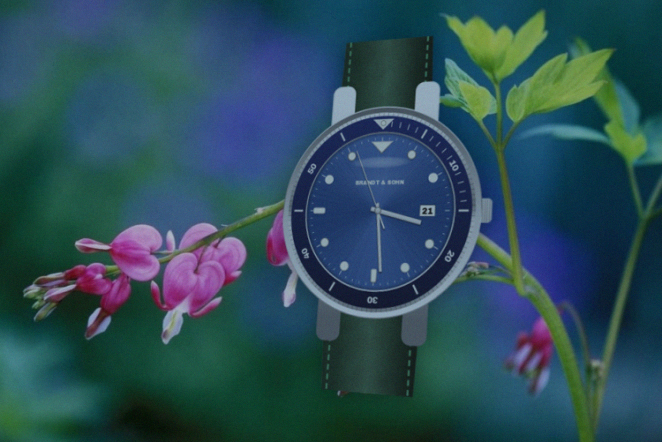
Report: **3:28:56**
